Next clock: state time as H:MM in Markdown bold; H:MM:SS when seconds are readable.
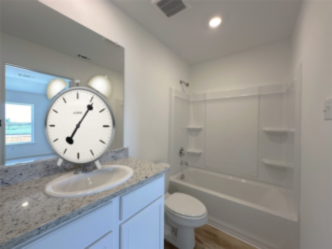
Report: **7:06**
